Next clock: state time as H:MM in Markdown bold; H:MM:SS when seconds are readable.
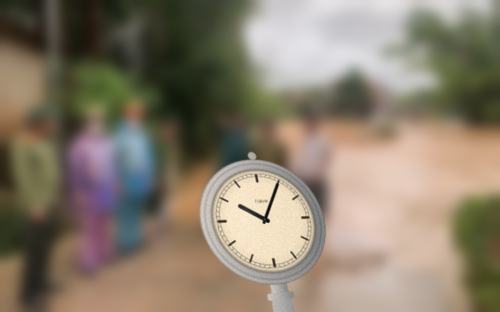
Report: **10:05**
